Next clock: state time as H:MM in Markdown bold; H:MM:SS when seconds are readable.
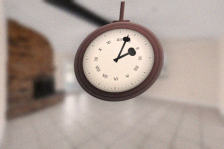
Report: **2:03**
